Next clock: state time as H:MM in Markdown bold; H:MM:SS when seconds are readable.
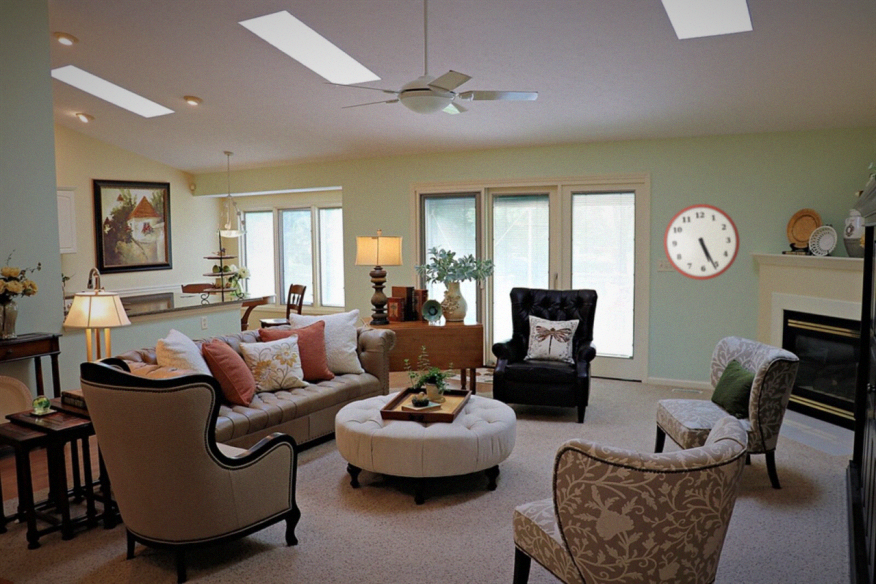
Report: **5:26**
